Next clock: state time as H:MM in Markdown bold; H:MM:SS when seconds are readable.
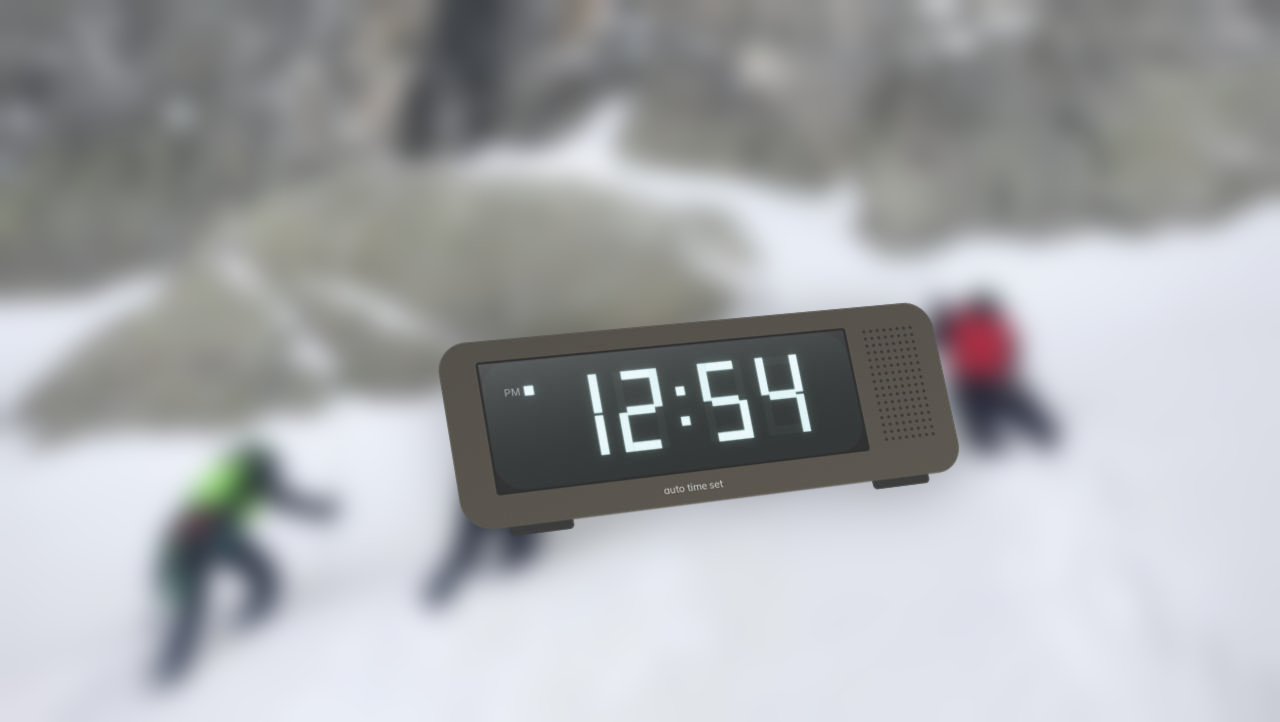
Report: **12:54**
